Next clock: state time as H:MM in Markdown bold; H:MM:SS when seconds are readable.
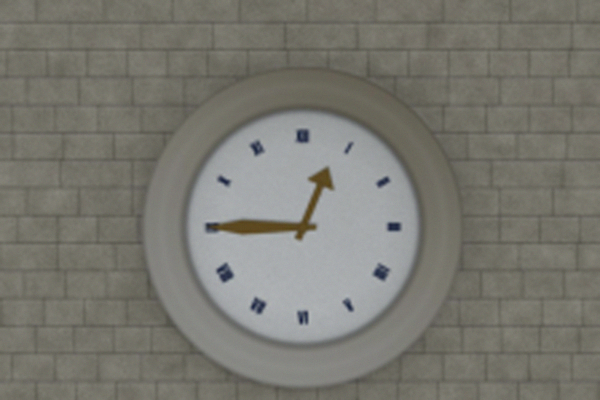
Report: **12:45**
